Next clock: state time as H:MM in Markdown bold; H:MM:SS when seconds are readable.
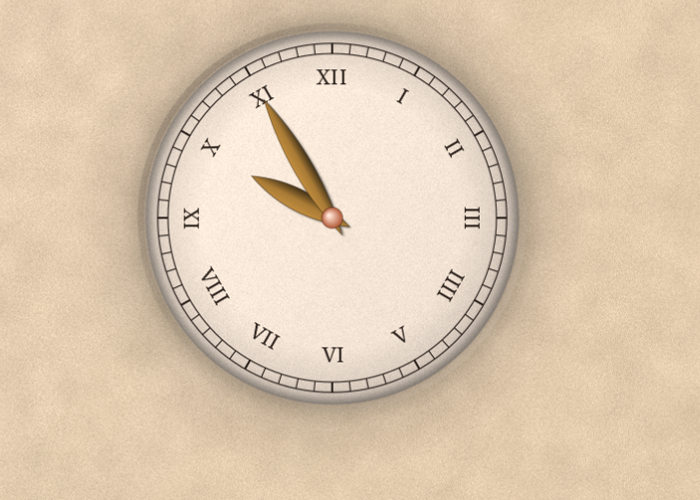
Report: **9:55**
